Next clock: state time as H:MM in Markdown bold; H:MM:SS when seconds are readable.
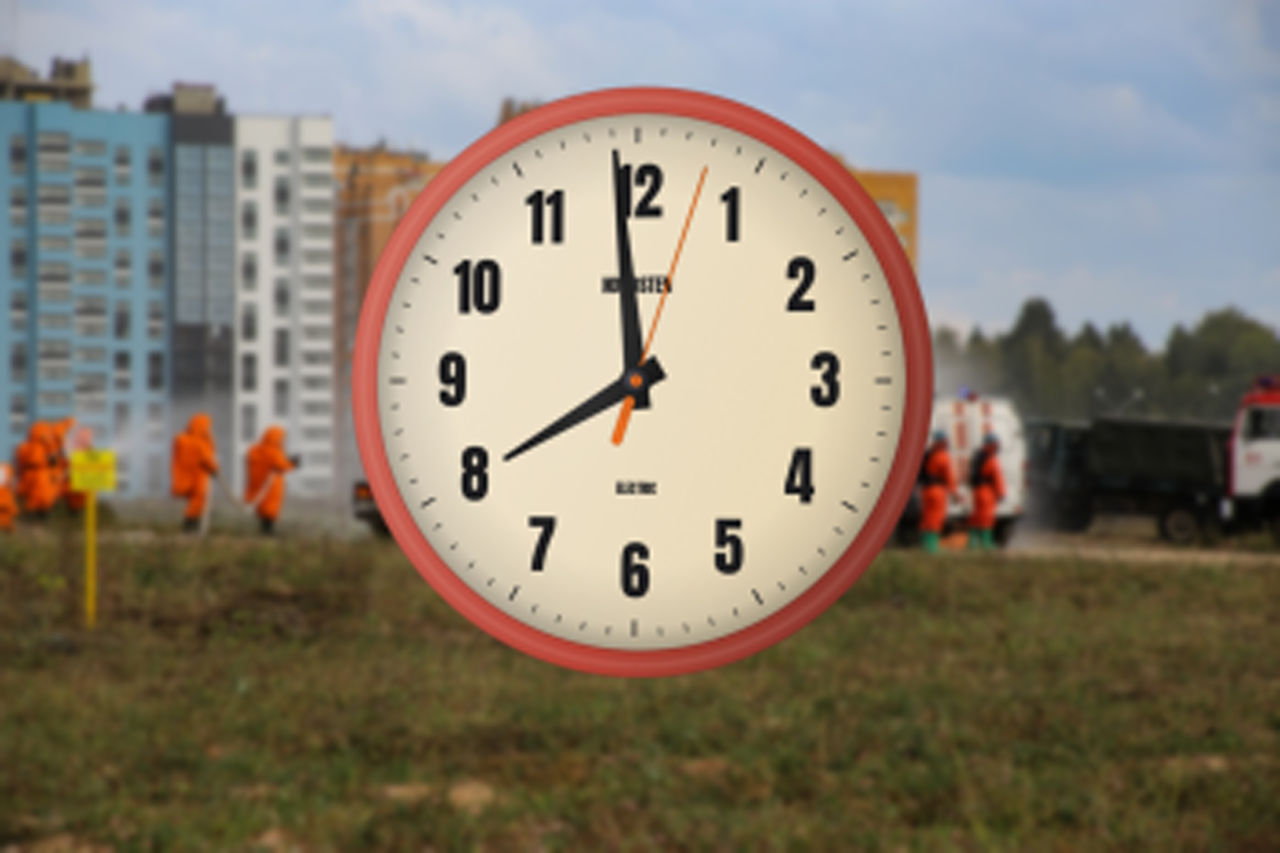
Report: **7:59:03**
